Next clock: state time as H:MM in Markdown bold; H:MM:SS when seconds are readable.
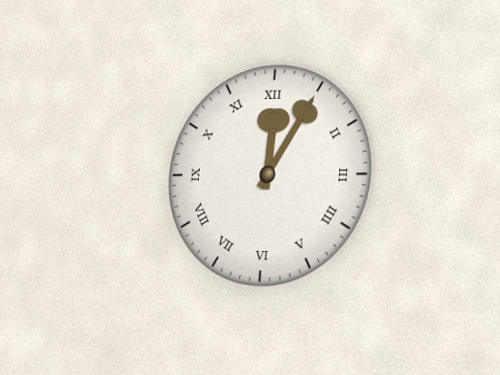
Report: **12:05**
